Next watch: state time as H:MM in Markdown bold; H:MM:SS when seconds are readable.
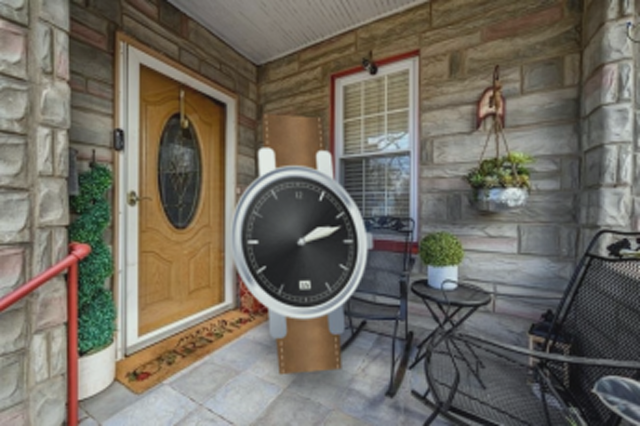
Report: **2:12**
